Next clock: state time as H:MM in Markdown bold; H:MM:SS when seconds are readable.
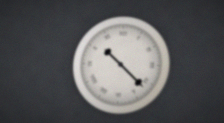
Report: **10:22**
